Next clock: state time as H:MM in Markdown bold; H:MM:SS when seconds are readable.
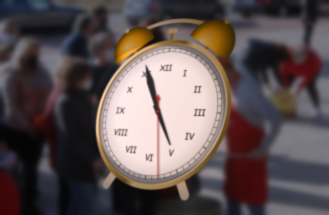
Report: **4:55:28**
